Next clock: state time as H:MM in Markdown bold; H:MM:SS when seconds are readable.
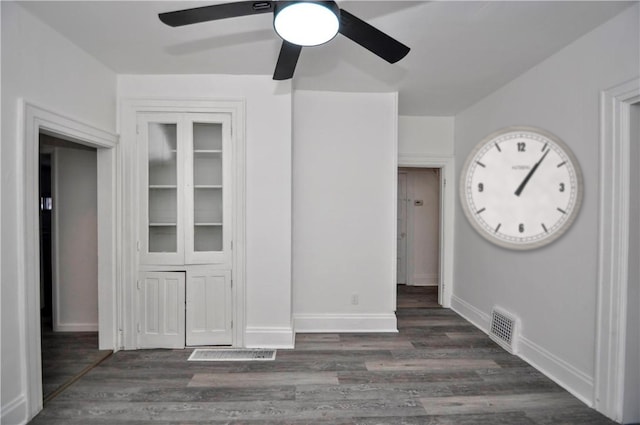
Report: **1:06**
